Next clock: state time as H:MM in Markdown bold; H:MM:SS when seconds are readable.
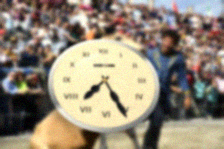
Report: **7:26**
